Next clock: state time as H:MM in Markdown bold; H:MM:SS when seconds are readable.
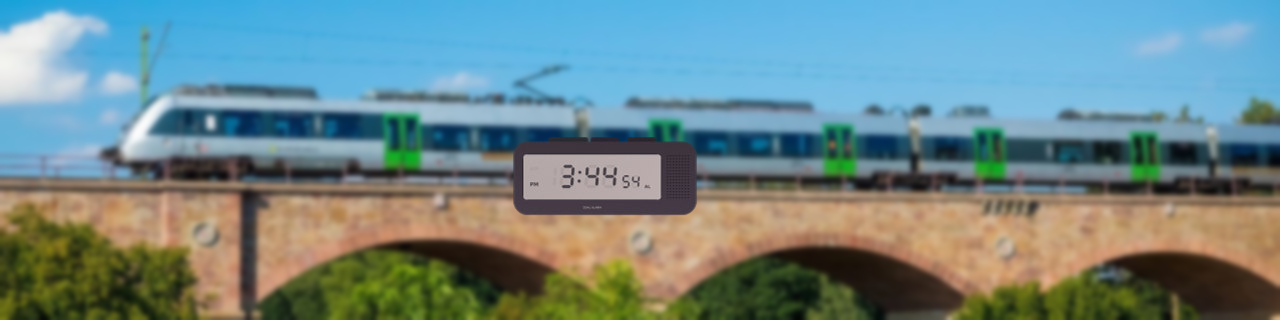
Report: **3:44:54**
